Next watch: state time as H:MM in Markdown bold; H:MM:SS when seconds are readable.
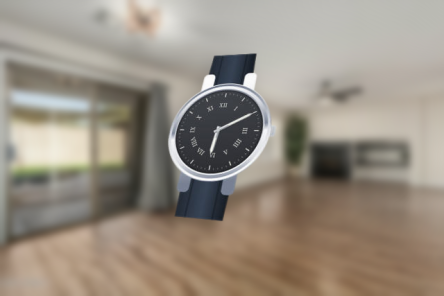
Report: **6:10**
